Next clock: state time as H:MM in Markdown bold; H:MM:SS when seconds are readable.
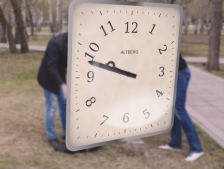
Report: **9:48**
